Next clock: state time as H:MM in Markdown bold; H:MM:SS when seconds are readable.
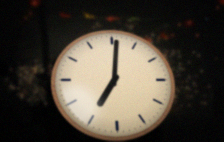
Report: **7:01**
